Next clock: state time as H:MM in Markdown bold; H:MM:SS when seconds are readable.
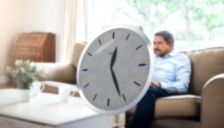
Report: **12:26**
